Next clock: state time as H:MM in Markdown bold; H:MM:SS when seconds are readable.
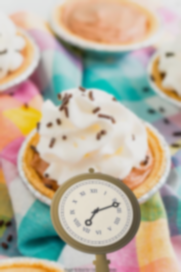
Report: **7:12**
